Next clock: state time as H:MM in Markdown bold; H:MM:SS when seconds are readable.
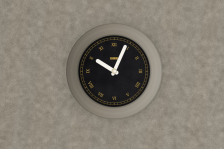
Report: **10:04**
